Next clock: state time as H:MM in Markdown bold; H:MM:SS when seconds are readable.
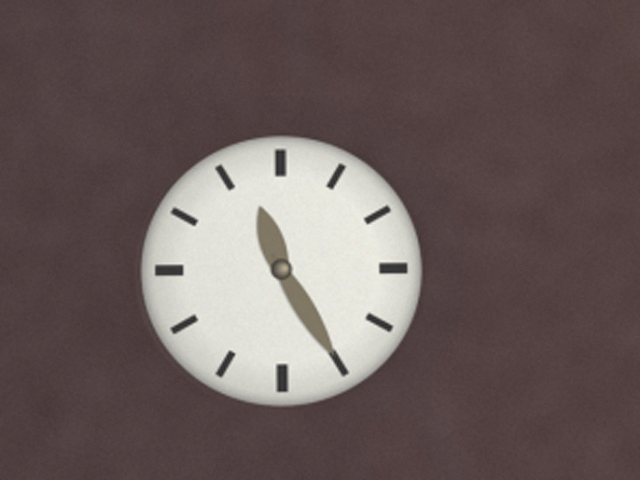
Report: **11:25**
